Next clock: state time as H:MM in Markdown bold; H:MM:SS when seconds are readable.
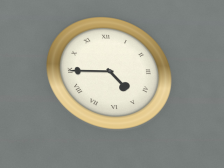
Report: **4:45**
